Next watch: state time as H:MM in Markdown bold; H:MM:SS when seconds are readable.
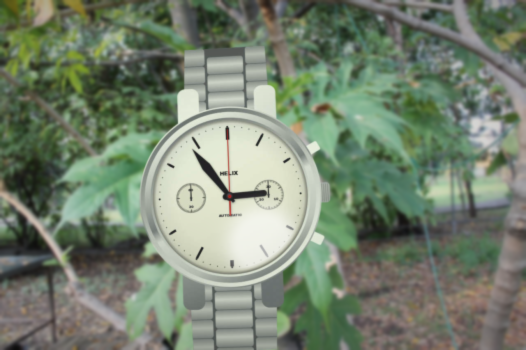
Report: **2:54**
